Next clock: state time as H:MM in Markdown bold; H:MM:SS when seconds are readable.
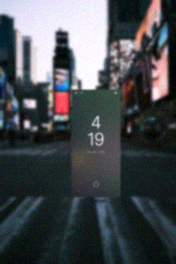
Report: **4:19**
